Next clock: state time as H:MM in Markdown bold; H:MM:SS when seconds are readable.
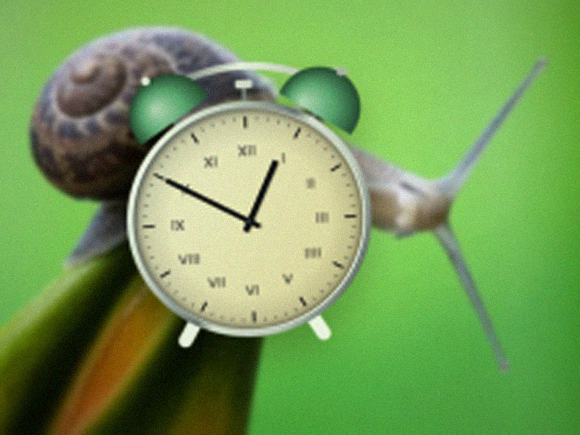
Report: **12:50**
